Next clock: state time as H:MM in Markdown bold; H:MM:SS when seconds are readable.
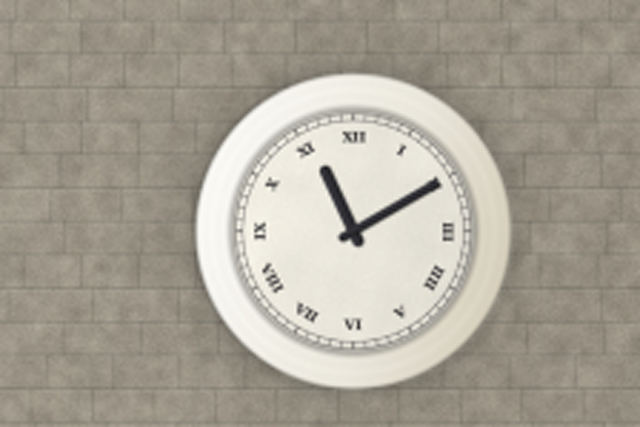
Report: **11:10**
